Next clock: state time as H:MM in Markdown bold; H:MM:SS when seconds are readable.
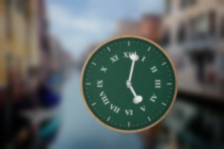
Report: **5:02**
